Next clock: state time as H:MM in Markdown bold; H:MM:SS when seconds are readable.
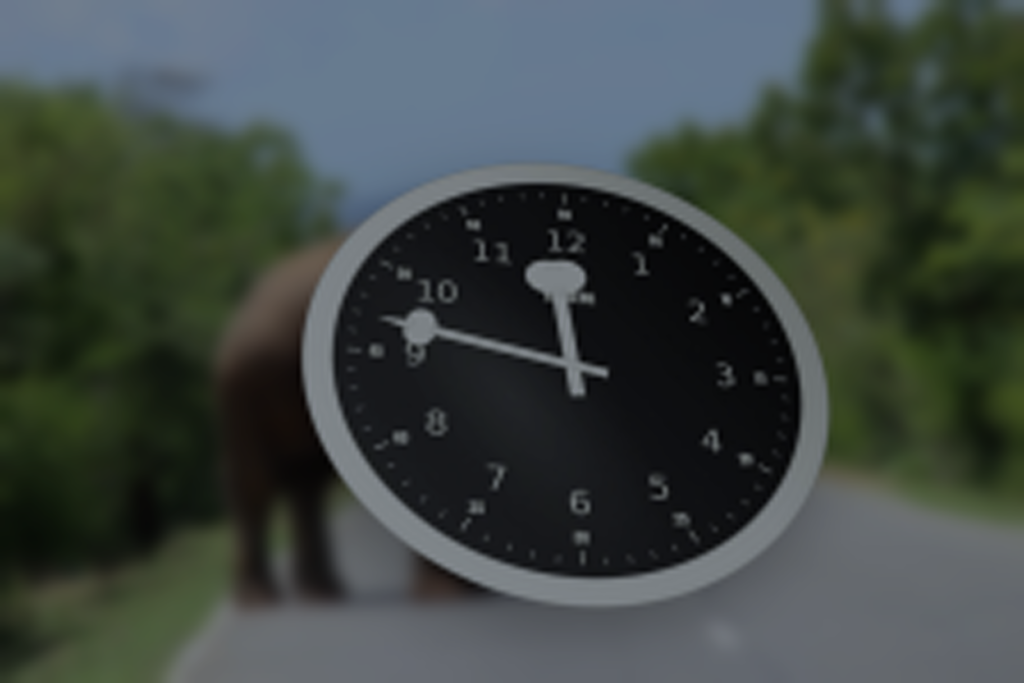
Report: **11:47**
